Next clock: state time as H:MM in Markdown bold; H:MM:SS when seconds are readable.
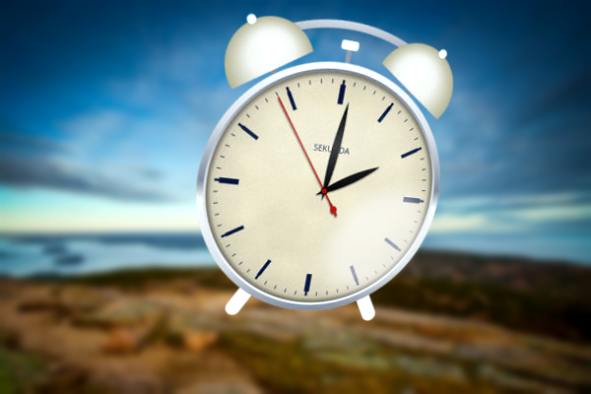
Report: **2:00:54**
